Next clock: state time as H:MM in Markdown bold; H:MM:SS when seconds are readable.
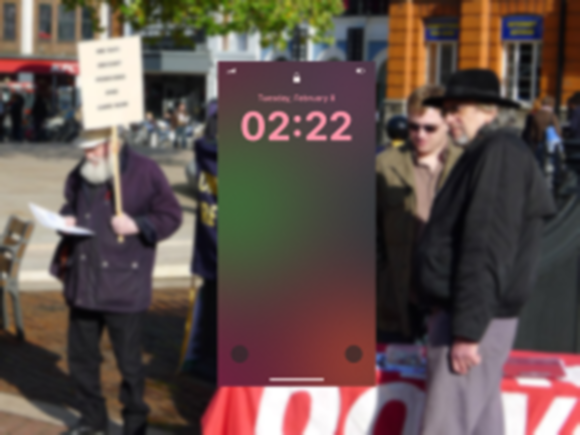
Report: **2:22**
